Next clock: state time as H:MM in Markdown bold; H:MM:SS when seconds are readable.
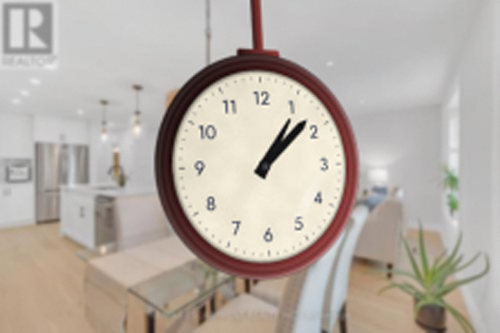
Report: **1:08**
